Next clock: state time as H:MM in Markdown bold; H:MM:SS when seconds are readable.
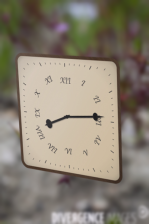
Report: **8:14**
